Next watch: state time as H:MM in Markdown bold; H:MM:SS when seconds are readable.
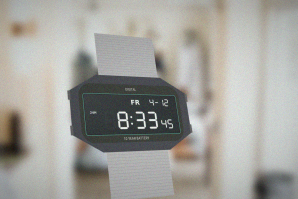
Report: **8:33:45**
